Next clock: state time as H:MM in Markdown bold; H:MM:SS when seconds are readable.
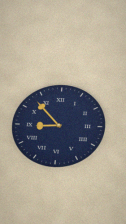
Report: **8:53**
